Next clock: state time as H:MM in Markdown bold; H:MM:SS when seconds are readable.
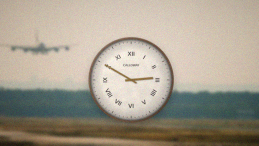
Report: **2:50**
